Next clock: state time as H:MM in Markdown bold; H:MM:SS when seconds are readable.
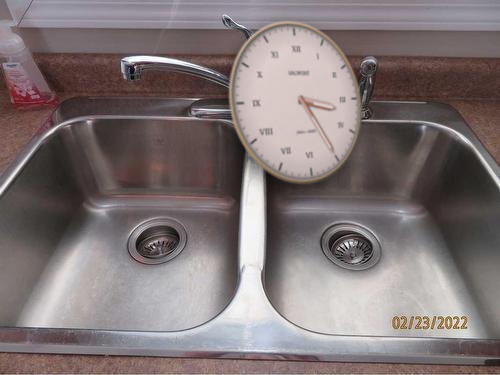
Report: **3:25**
